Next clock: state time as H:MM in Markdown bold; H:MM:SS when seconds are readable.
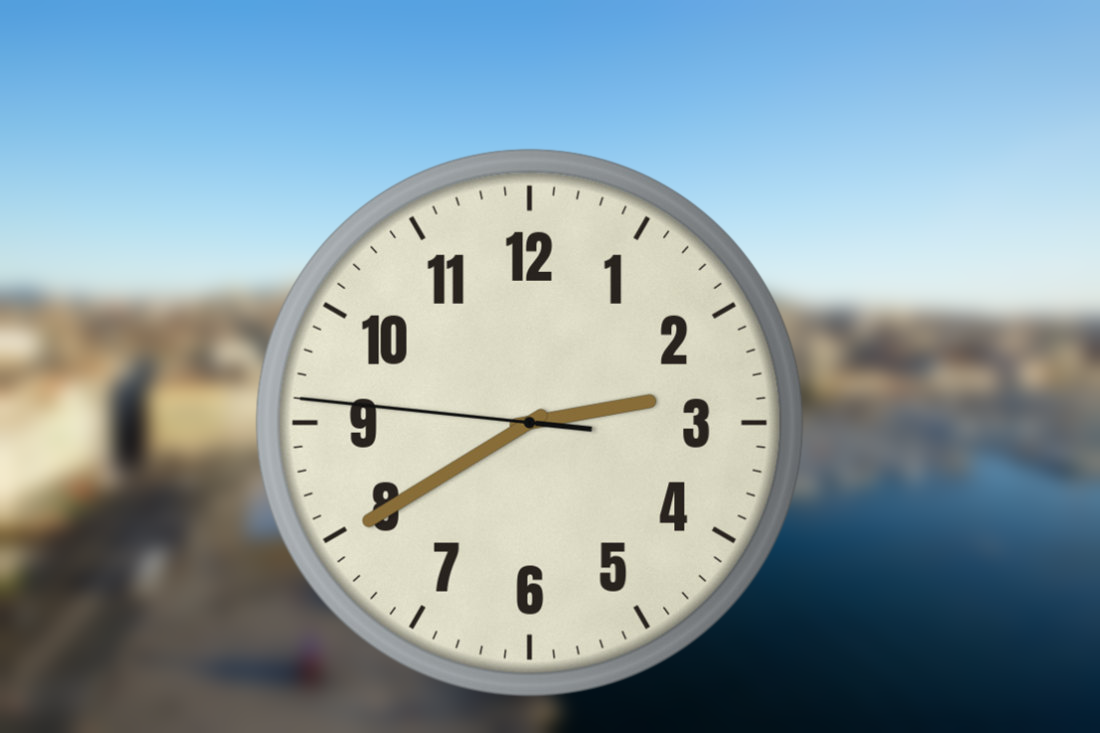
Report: **2:39:46**
